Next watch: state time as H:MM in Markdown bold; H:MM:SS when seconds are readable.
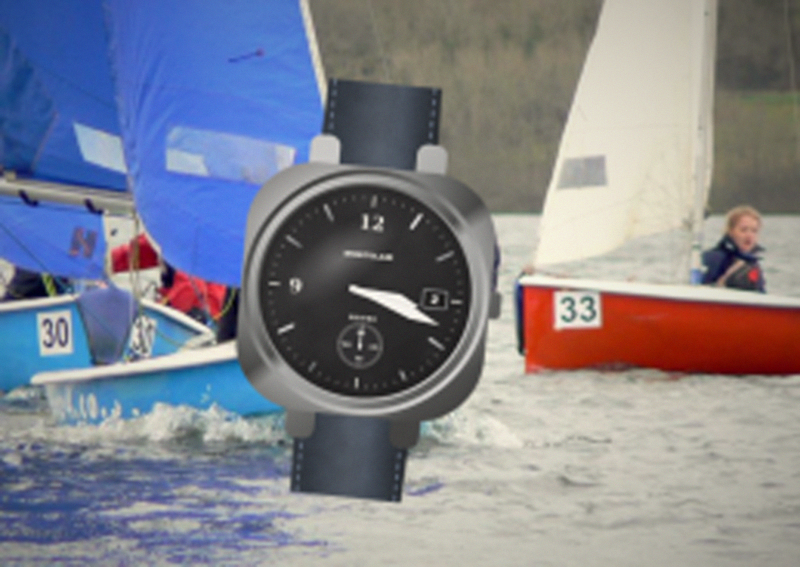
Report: **3:18**
